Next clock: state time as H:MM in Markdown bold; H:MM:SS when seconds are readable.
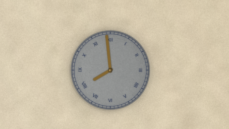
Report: **7:59**
